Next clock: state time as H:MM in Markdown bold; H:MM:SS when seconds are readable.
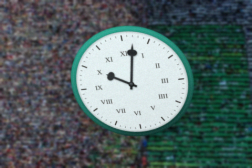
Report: **10:02**
